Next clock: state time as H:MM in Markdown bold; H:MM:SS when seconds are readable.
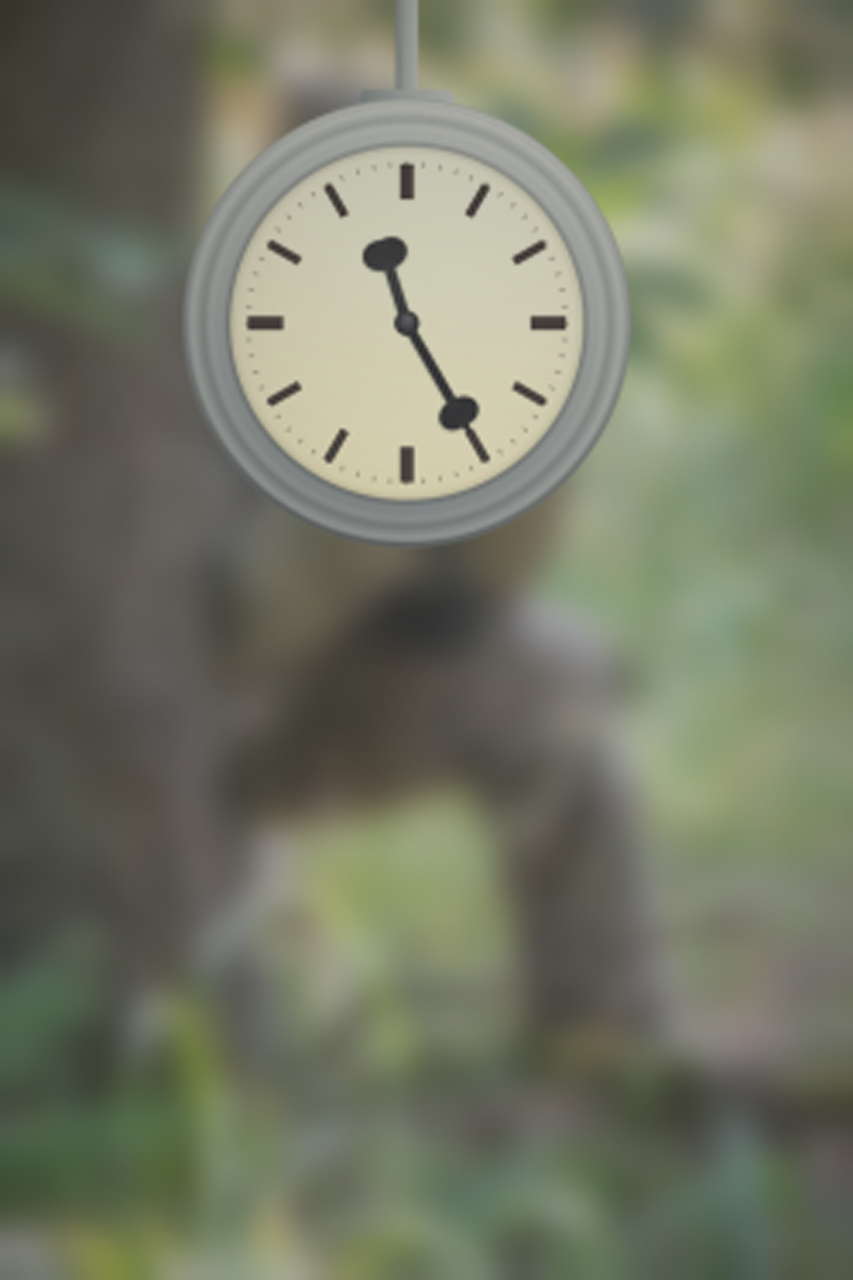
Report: **11:25**
